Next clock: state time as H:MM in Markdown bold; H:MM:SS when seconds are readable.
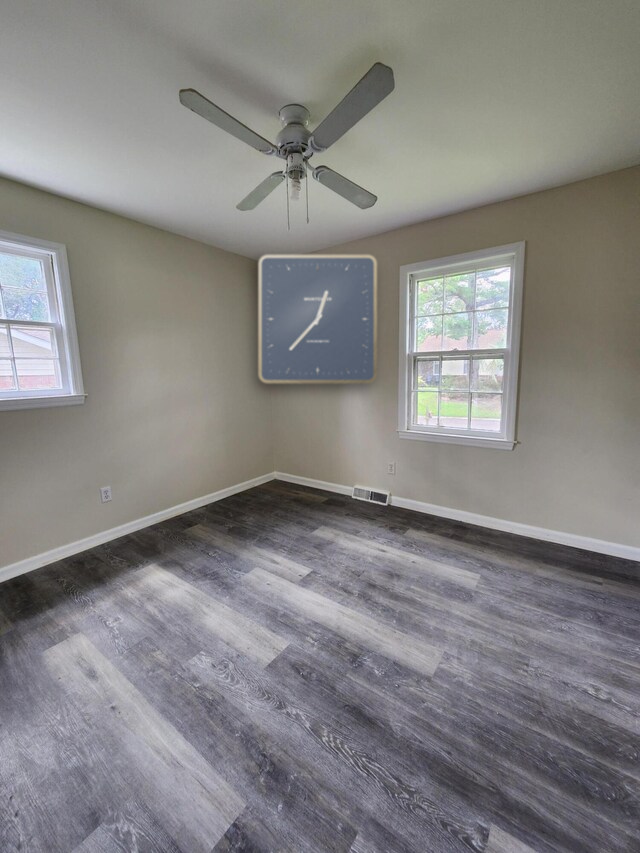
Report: **12:37**
